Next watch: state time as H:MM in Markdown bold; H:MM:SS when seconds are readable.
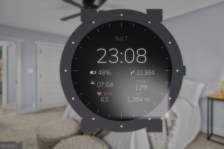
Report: **23:08**
